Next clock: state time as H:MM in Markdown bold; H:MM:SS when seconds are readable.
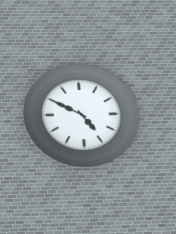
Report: **4:50**
